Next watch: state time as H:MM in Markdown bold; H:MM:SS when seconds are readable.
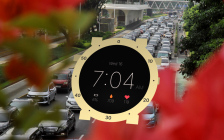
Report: **7:04**
